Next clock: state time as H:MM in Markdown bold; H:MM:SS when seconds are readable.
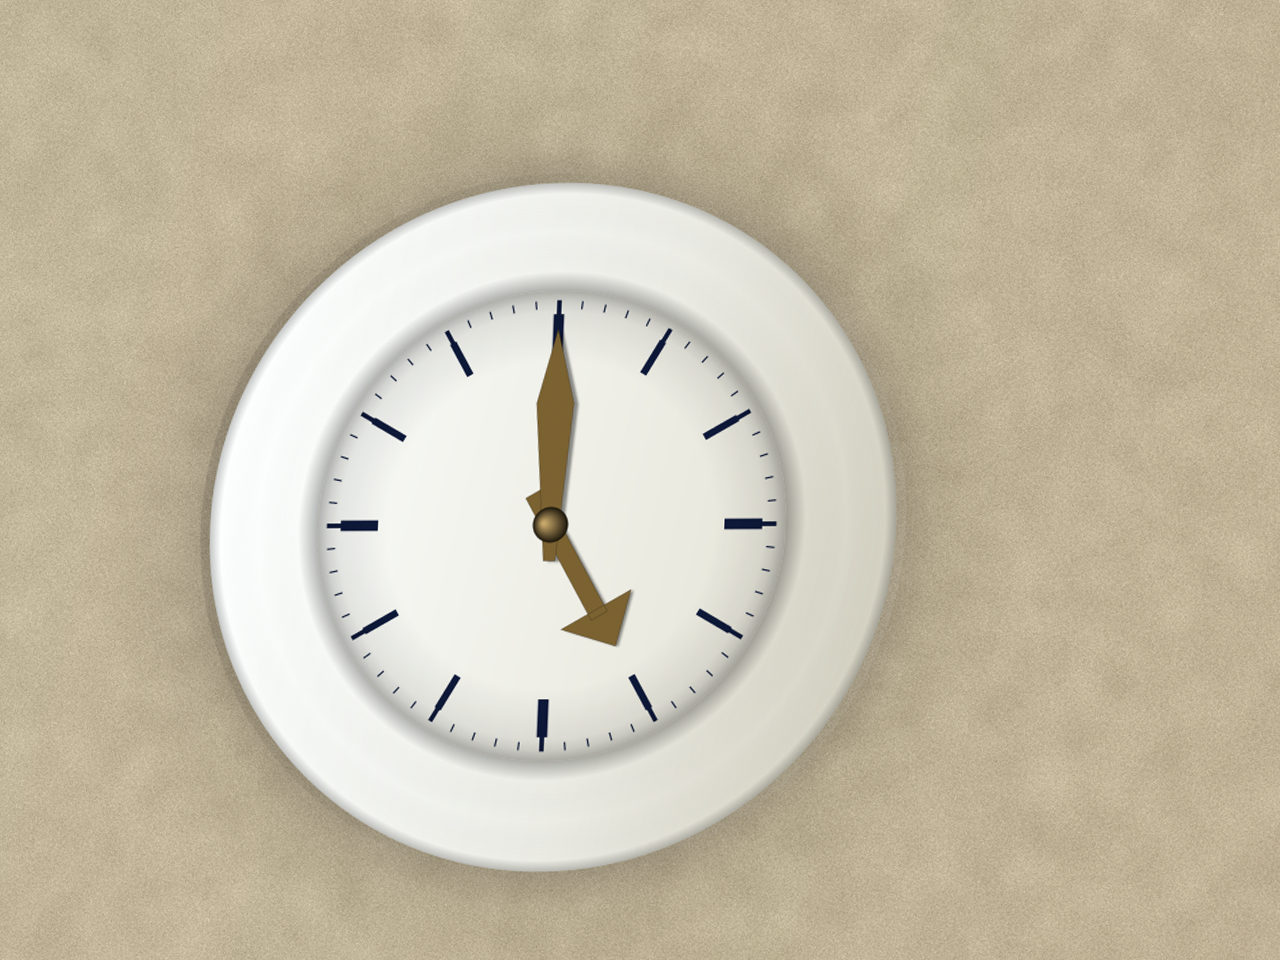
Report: **5:00**
